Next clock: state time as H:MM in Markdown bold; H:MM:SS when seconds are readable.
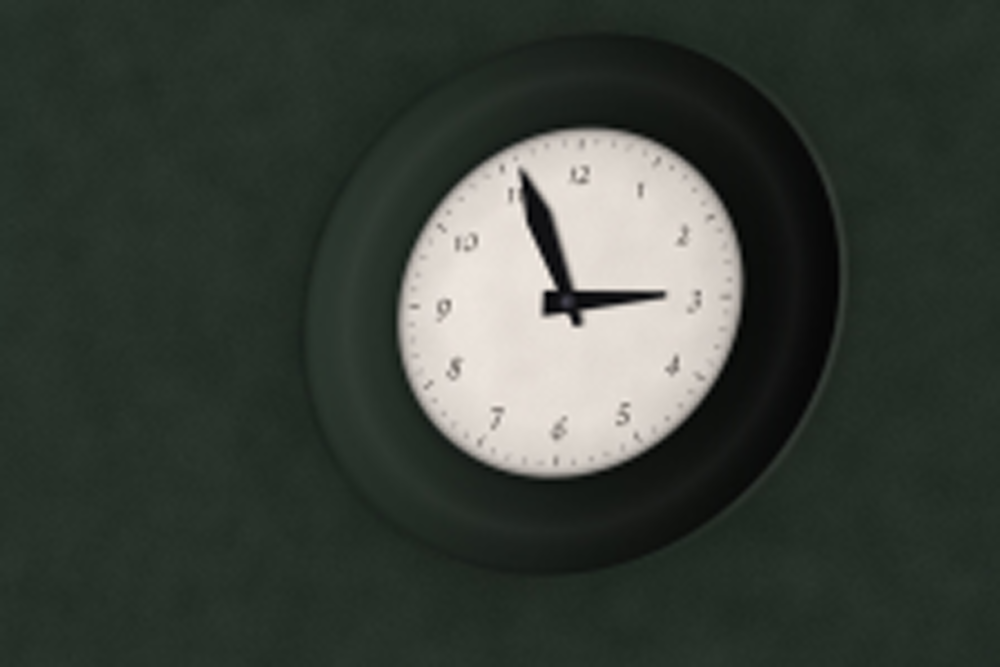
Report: **2:56**
